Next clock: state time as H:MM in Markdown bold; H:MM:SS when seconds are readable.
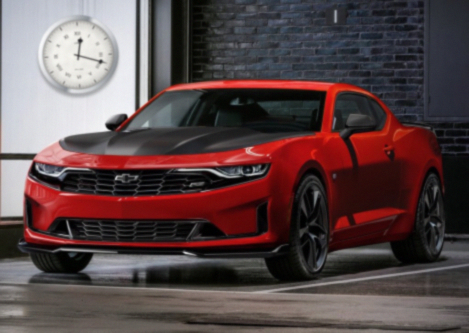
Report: **12:18**
